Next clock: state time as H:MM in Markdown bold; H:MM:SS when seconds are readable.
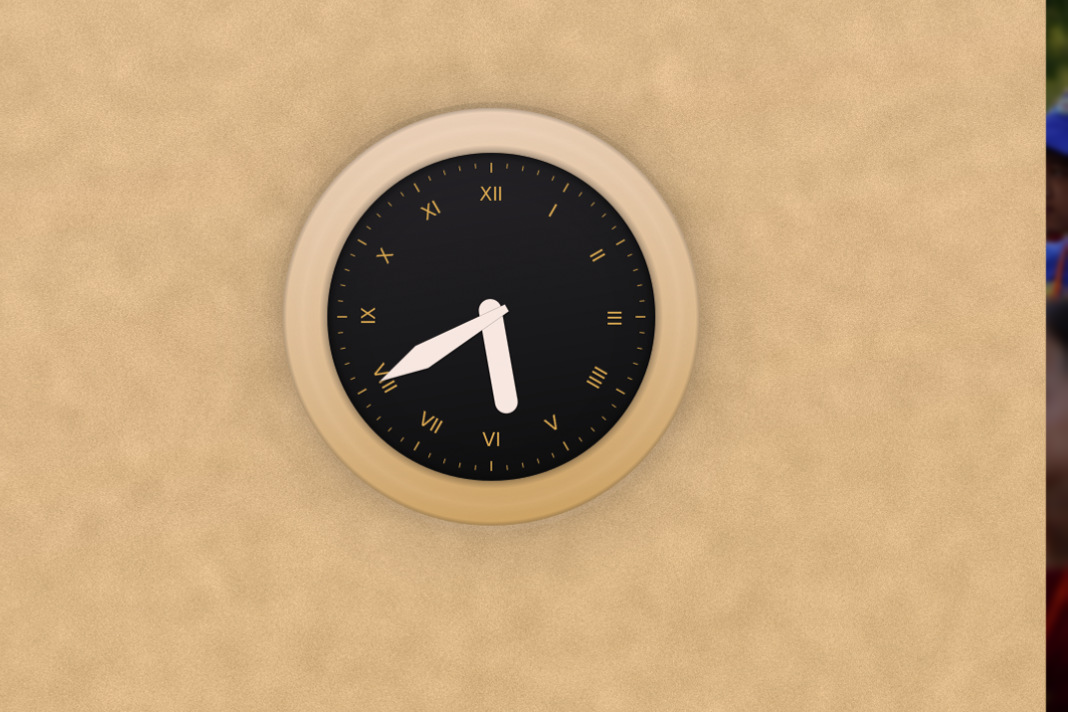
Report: **5:40**
